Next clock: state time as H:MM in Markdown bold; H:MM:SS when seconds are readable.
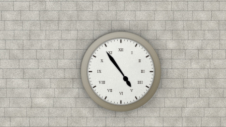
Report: **4:54**
